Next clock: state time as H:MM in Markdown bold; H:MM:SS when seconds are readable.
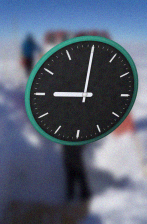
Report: **9:00**
